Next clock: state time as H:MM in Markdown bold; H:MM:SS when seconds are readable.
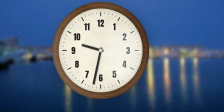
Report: **9:32**
